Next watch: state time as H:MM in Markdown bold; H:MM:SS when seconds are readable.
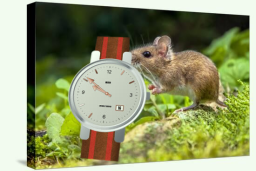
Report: **9:51**
